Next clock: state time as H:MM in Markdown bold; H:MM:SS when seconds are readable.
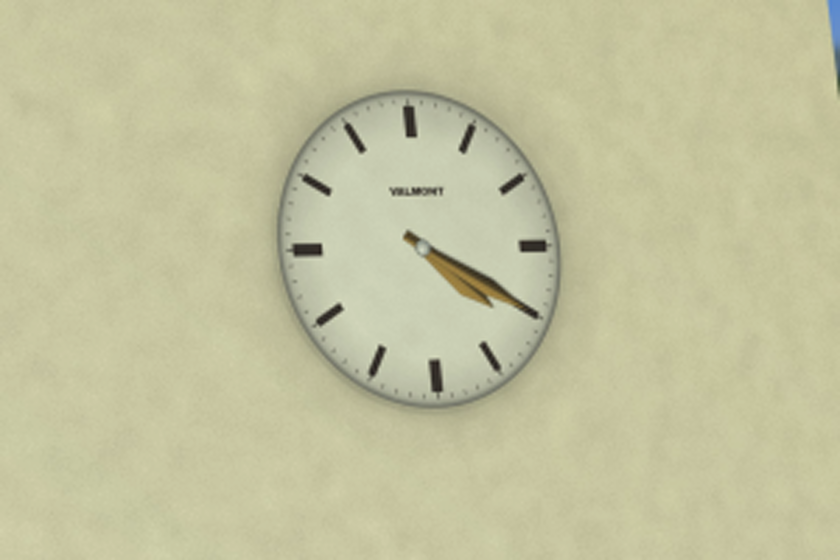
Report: **4:20**
